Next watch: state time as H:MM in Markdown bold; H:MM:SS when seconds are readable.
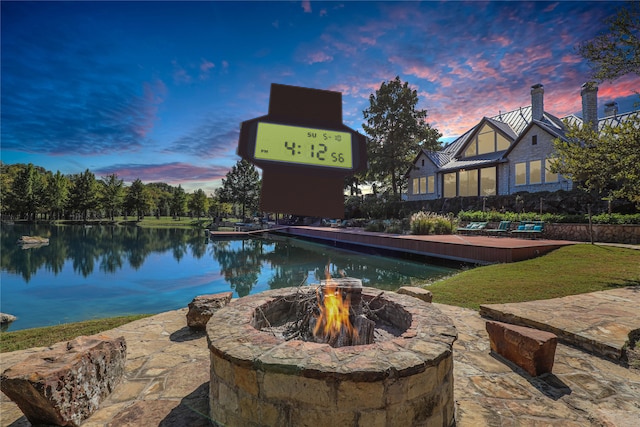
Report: **4:12:56**
